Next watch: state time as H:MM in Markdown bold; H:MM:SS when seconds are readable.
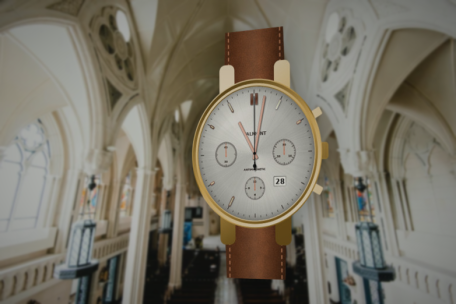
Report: **11:02**
